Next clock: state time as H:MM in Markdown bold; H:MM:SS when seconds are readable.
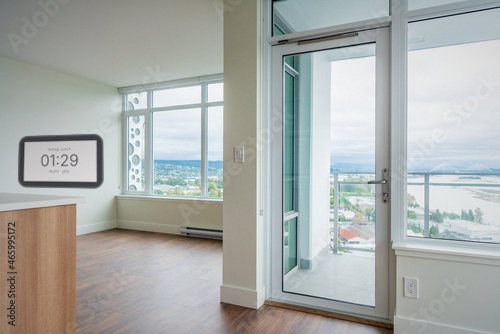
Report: **1:29**
